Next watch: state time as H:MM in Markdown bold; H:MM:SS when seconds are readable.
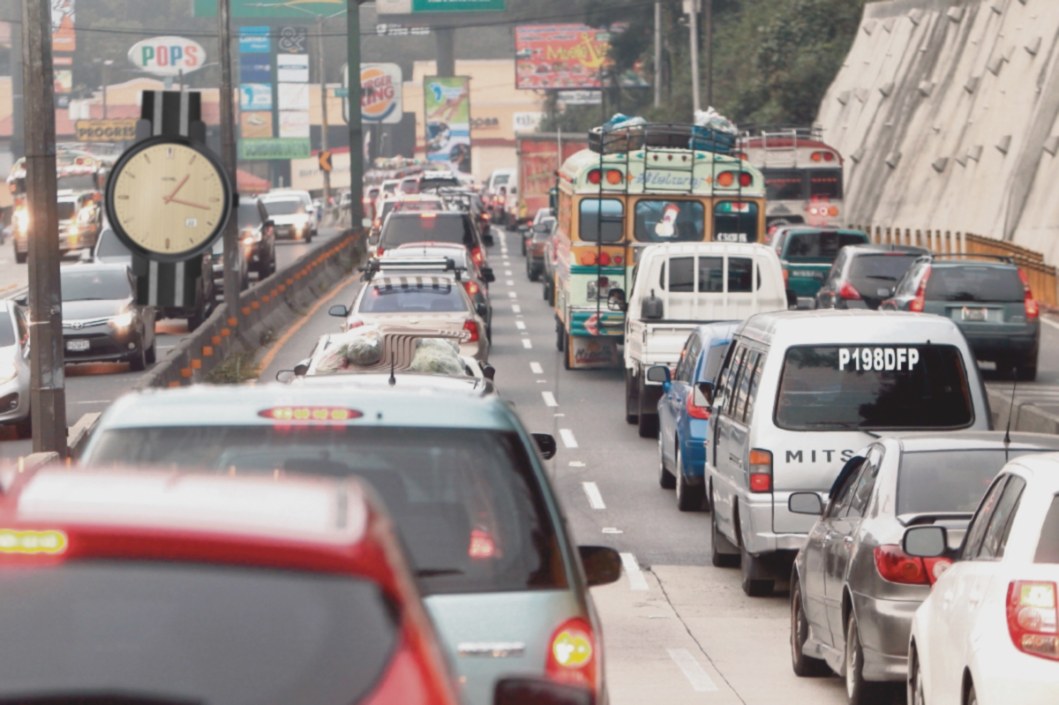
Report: **1:17**
